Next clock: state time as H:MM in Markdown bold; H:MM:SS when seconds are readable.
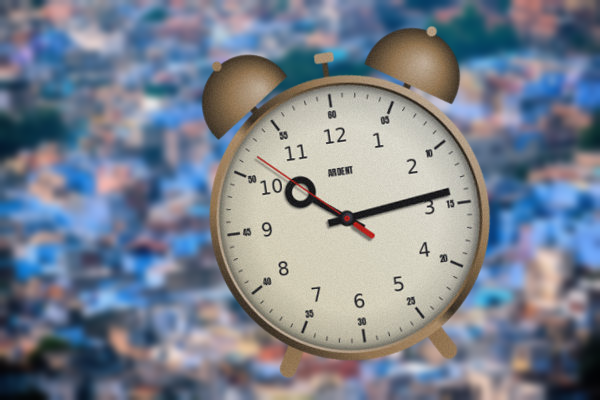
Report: **10:13:52**
